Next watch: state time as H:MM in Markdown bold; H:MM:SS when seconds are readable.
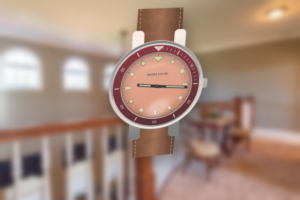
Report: **9:16**
